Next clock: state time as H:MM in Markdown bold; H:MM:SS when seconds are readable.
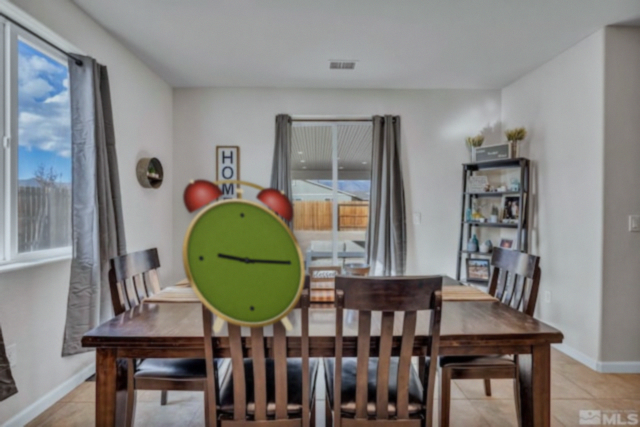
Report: **9:15**
